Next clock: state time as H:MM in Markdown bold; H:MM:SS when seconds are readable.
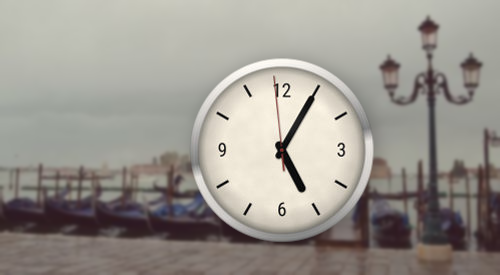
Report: **5:04:59**
